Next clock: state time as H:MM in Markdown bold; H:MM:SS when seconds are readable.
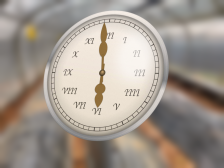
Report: **5:59**
